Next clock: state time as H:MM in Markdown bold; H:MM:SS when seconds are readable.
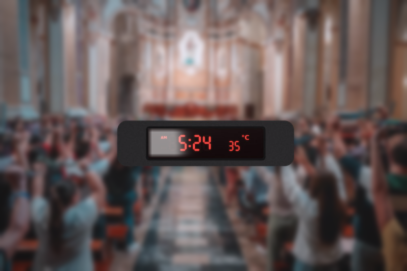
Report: **5:24**
